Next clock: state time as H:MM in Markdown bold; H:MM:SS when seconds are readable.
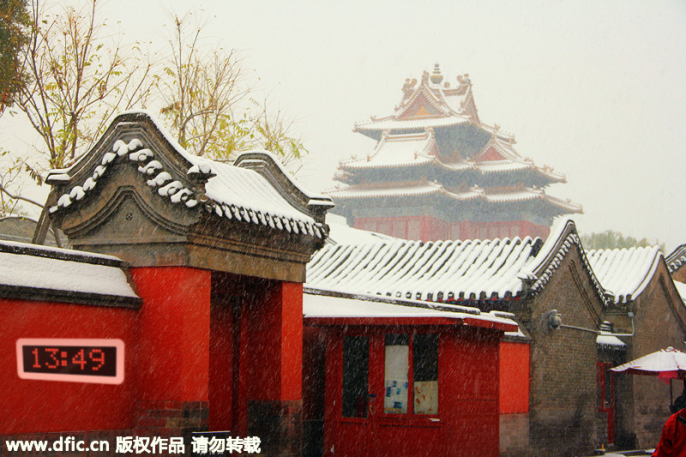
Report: **13:49**
